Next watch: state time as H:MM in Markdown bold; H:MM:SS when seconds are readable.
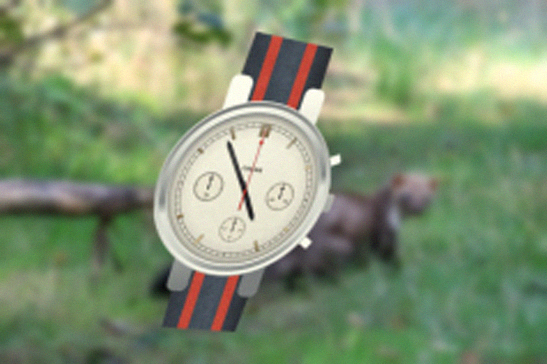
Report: **4:54**
